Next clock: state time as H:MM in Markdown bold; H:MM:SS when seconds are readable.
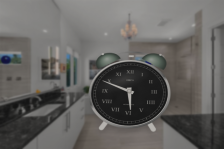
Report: **5:49**
